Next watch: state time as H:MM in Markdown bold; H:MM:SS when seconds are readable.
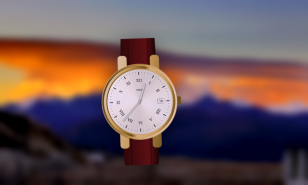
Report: **12:37**
